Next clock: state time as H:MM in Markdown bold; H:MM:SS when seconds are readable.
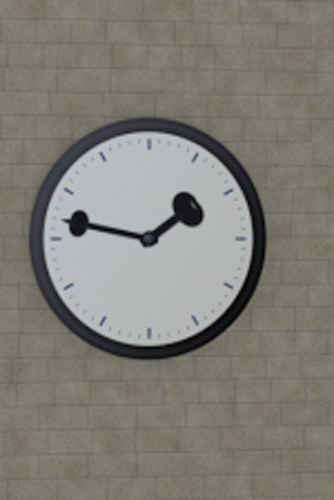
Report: **1:47**
